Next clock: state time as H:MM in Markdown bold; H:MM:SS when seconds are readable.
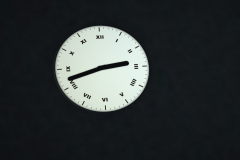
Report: **2:42**
